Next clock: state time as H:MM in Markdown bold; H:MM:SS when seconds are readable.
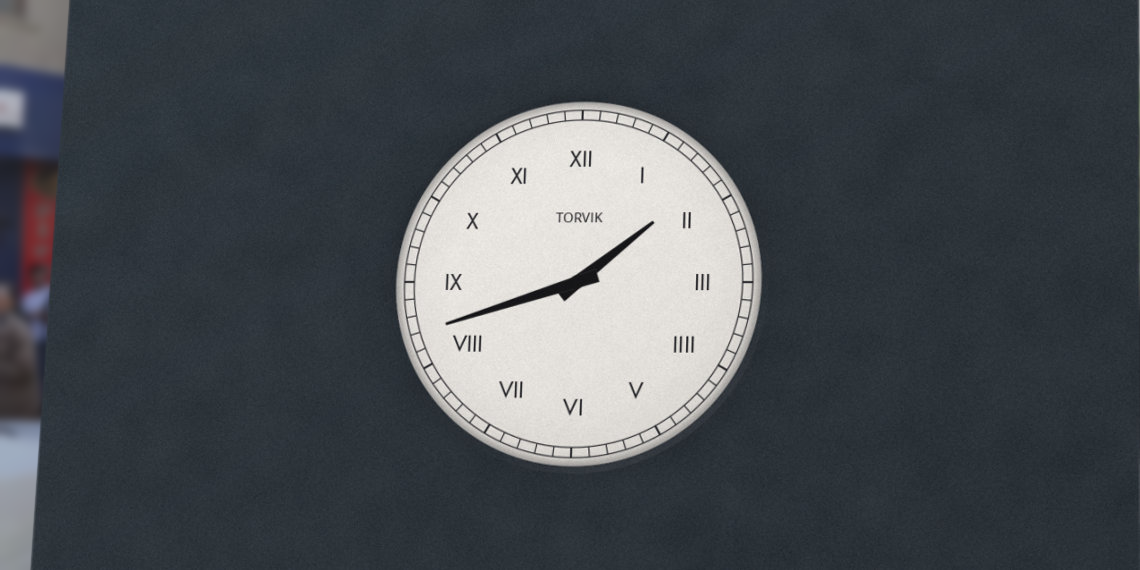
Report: **1:42**
